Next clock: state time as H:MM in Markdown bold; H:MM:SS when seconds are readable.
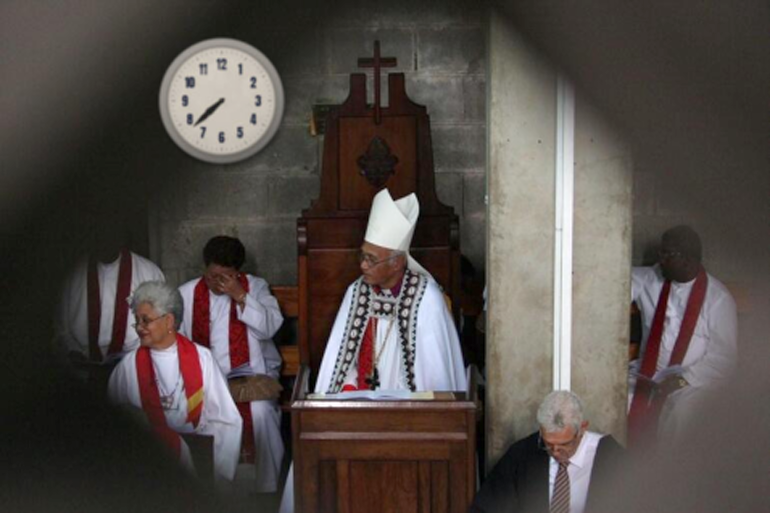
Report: **7:38**
